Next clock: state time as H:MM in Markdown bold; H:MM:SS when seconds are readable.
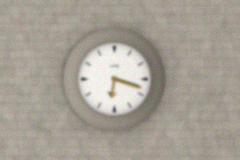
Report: **6:18**
